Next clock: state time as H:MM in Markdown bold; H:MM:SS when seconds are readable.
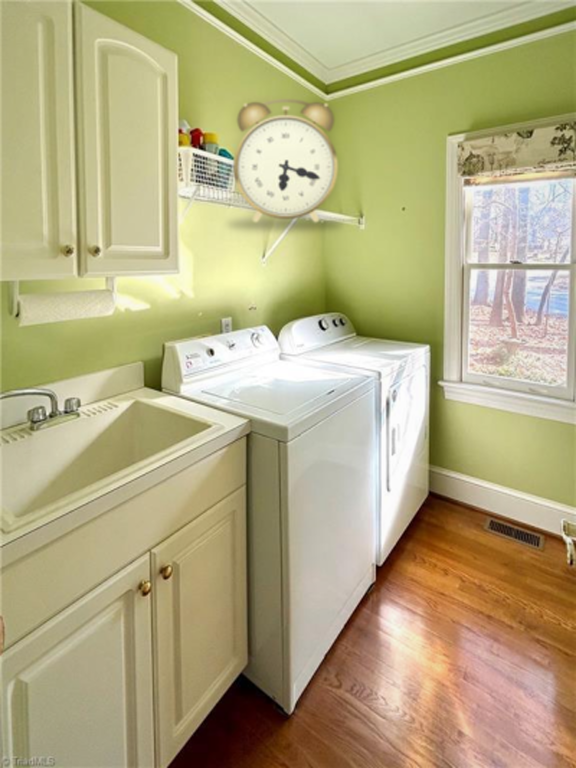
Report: **6:18**
